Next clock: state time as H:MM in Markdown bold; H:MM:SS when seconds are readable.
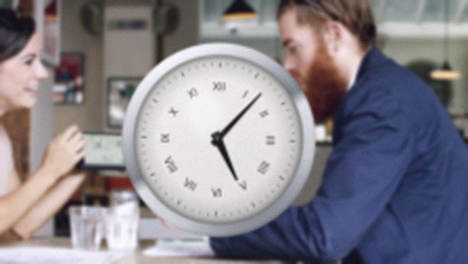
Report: **5:07**
